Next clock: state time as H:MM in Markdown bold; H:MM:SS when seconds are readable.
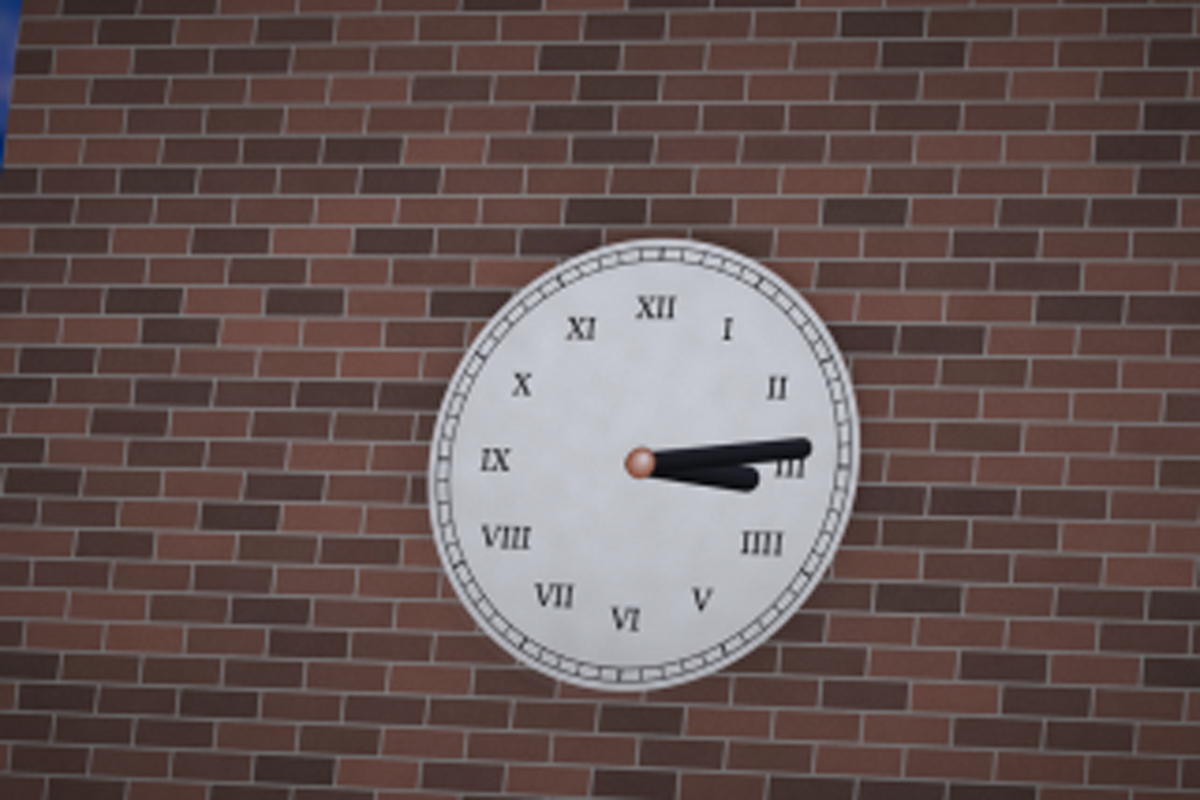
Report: **3:14**
